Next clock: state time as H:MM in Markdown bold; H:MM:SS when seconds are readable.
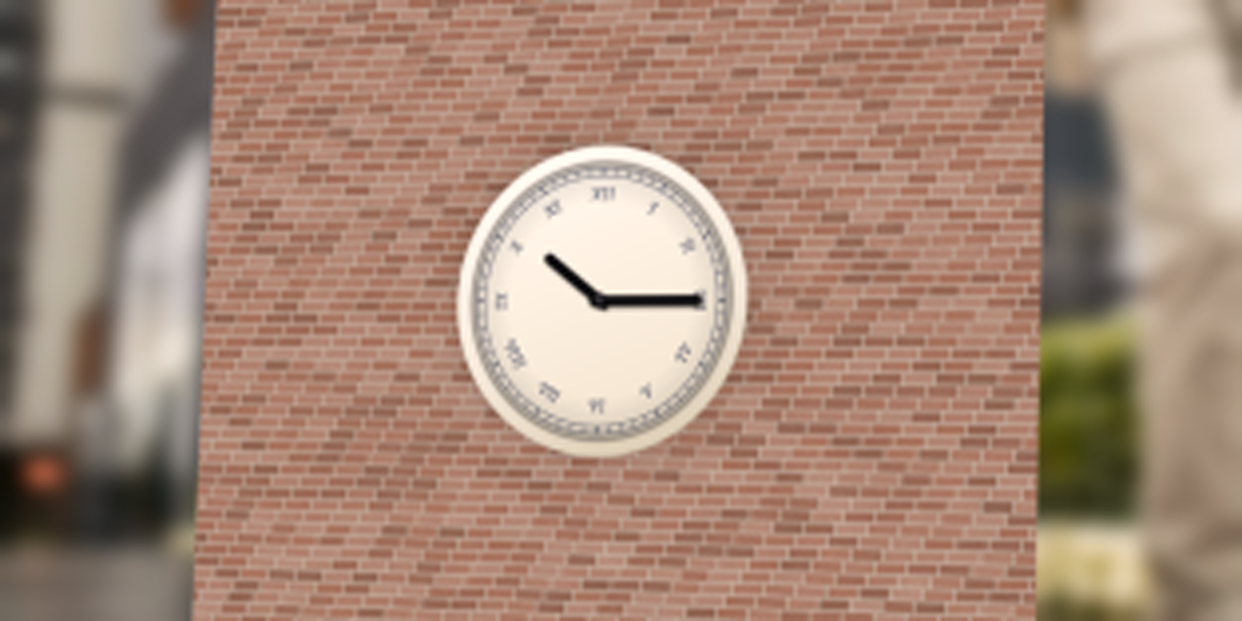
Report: **10:15**
